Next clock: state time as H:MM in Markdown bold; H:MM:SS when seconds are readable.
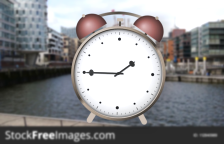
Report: **1:45**
